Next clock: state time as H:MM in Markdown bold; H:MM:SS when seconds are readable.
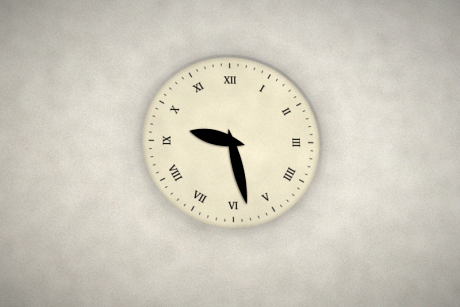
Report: **9:28**
